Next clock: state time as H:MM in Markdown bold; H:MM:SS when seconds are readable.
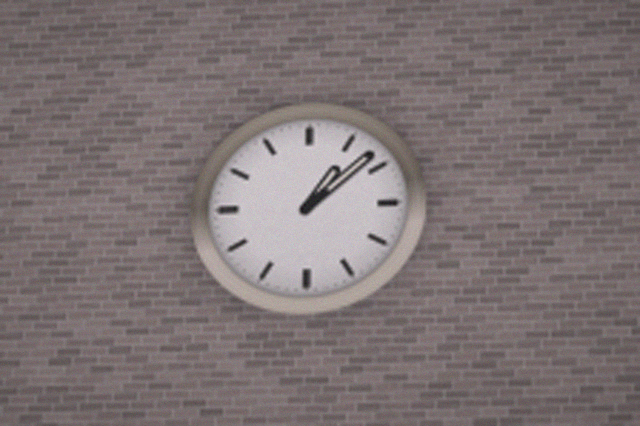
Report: **1:08**
